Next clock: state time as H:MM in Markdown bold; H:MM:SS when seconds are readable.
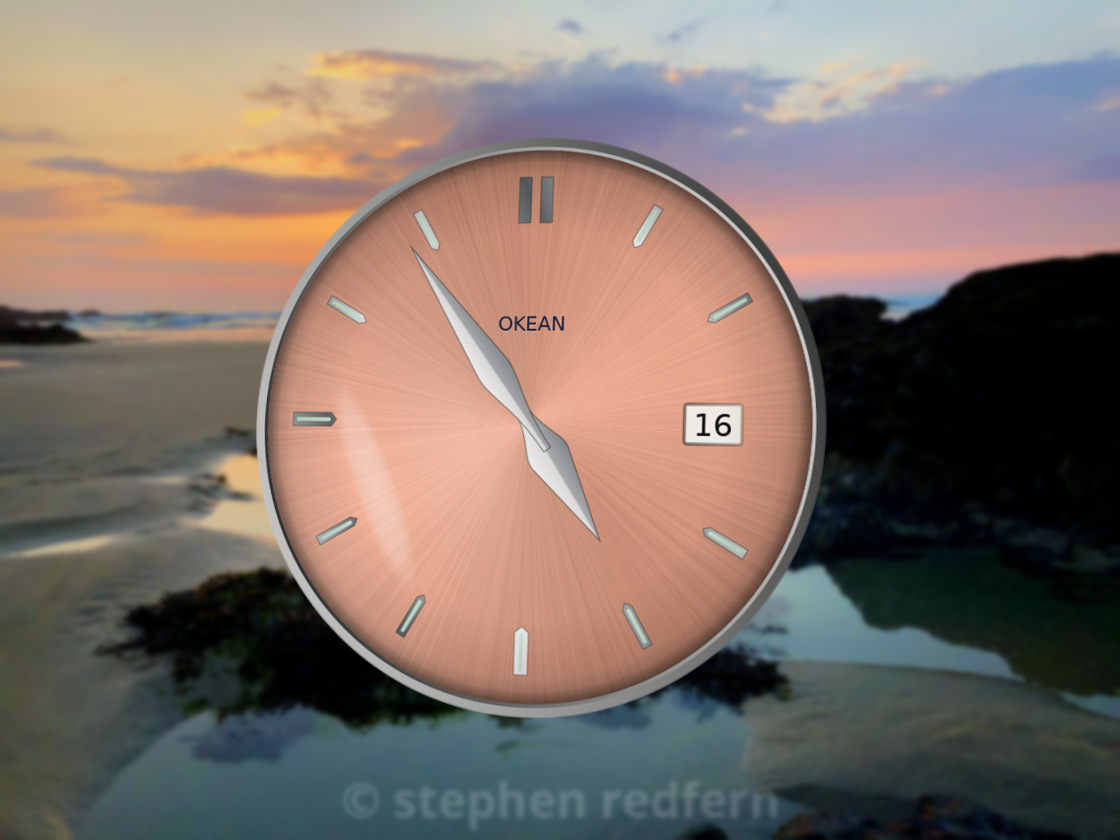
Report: **4:54**
